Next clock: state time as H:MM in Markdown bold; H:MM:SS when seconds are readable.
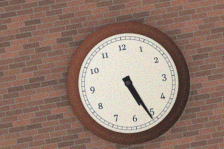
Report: **5:26**
